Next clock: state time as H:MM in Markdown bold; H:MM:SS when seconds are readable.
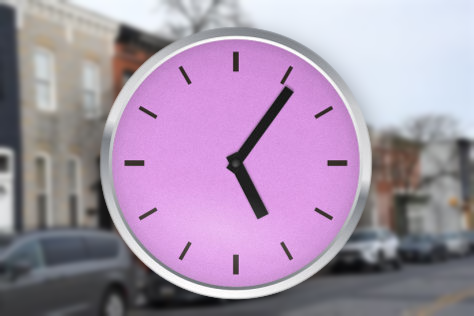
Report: **5:06**
